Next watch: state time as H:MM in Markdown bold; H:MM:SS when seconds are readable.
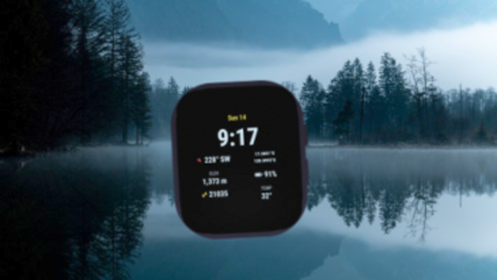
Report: **9:17**
